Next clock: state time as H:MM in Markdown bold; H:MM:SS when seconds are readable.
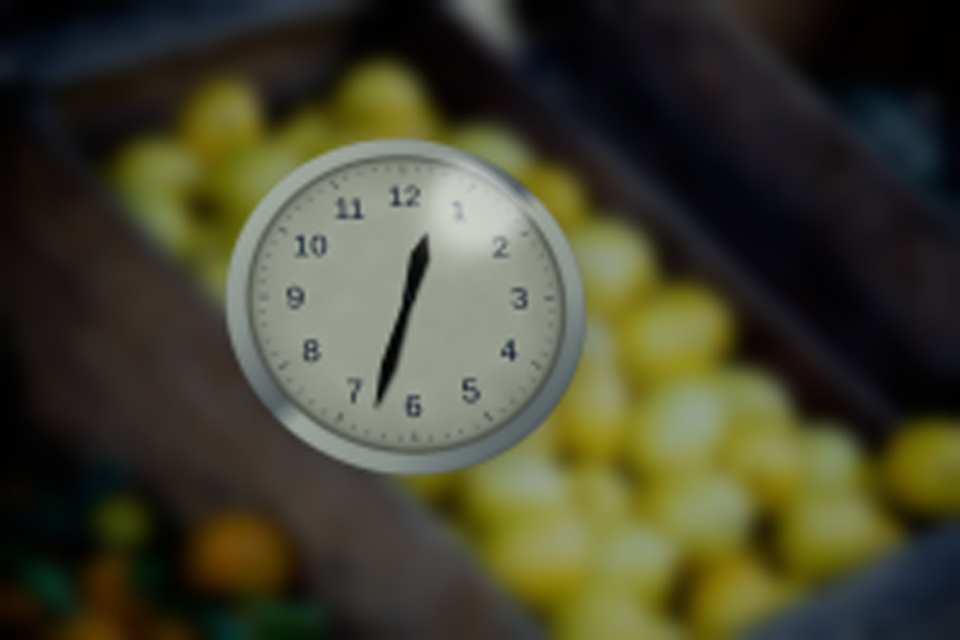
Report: **12:33**
